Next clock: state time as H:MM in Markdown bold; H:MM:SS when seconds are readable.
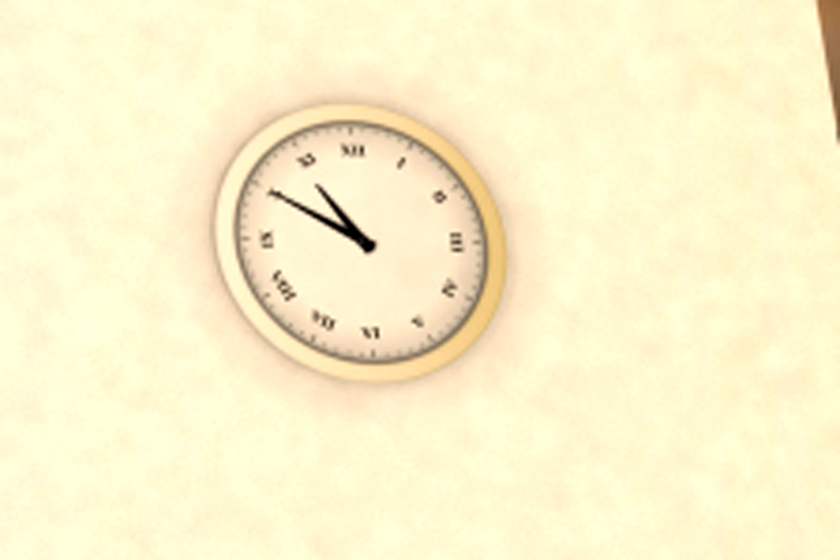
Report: **10:50**
